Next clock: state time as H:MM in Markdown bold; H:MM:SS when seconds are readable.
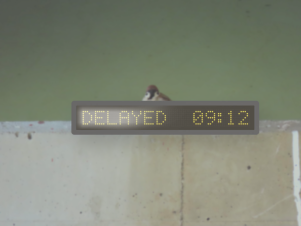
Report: **9:12**
